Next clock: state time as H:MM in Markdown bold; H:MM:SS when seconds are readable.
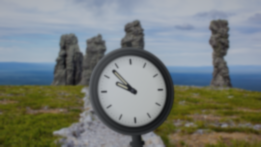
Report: **9:53**
